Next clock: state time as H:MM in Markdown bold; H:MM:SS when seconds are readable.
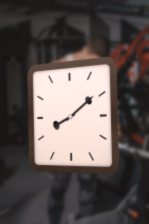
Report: **8:09**
